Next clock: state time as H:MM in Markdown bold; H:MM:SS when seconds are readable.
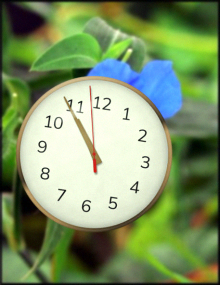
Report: **10:53:58**
